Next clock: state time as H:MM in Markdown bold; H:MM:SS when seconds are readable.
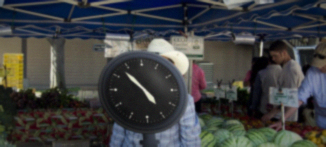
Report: **4:53**
